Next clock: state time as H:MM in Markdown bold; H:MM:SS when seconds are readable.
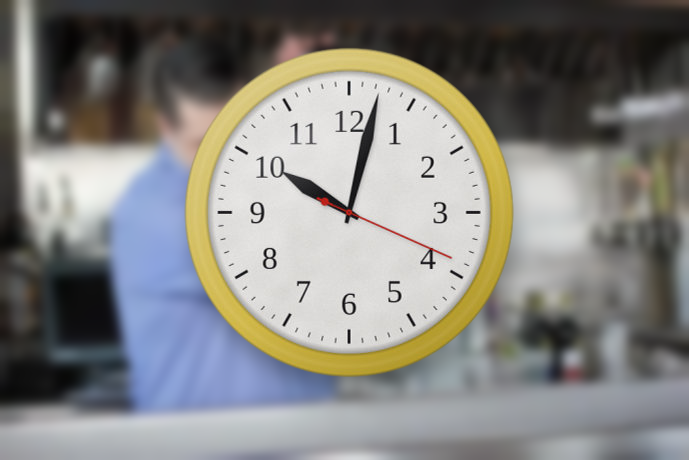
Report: **10:02:19**
